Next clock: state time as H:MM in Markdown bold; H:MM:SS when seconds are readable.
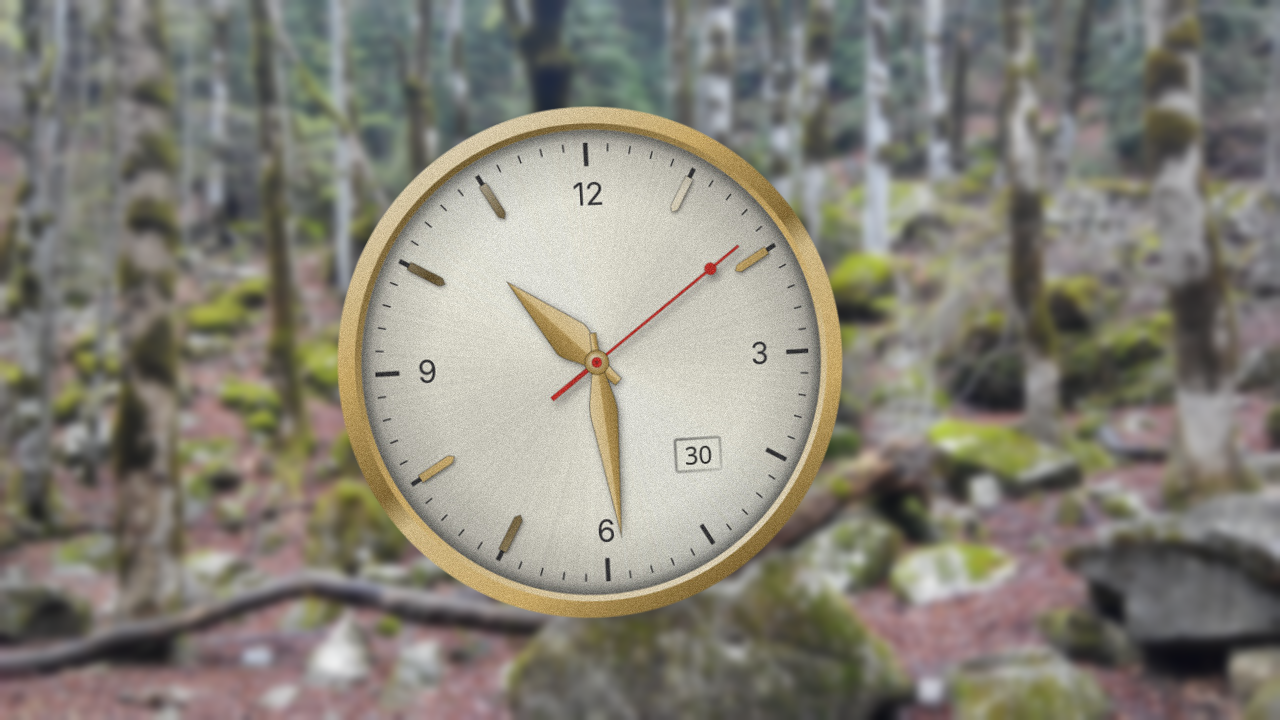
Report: **10:29:09**
